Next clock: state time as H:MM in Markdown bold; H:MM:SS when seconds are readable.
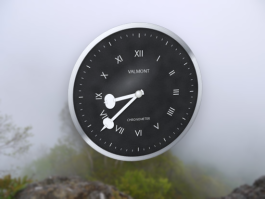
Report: **8:38**
